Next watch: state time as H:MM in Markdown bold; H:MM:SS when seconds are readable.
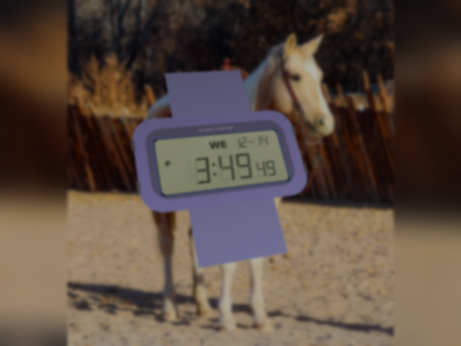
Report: **3:49:49**
